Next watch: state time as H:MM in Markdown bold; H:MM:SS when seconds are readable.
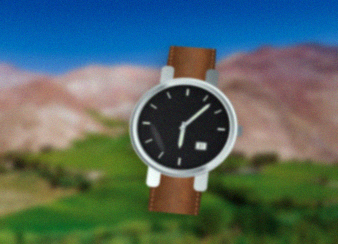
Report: **6:07**
